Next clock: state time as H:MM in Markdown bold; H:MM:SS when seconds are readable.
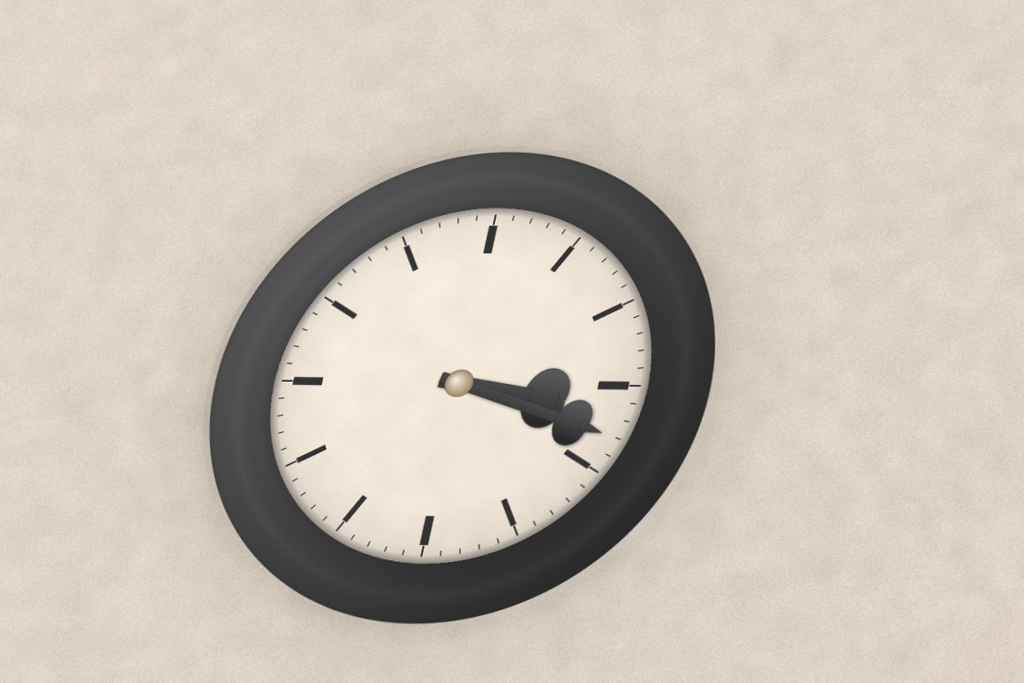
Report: **3:18**
